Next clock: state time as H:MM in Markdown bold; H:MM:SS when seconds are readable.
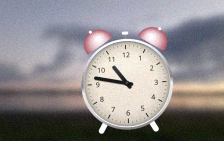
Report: **10:47**
